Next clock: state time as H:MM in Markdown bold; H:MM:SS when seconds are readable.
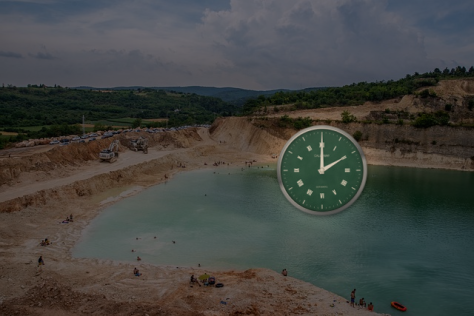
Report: **2:00**
